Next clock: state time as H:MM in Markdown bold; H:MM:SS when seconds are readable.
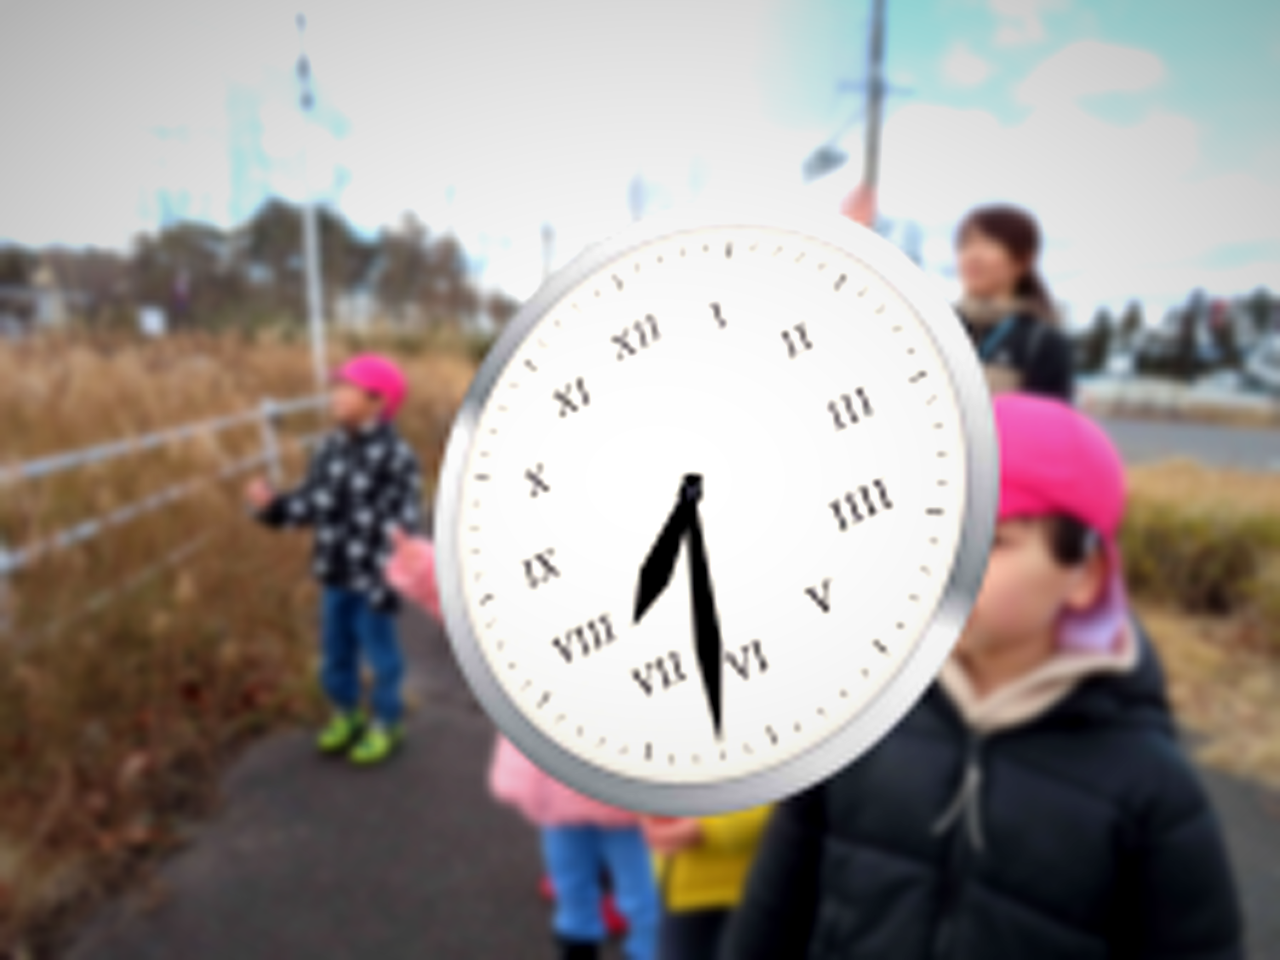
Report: **7:32**
